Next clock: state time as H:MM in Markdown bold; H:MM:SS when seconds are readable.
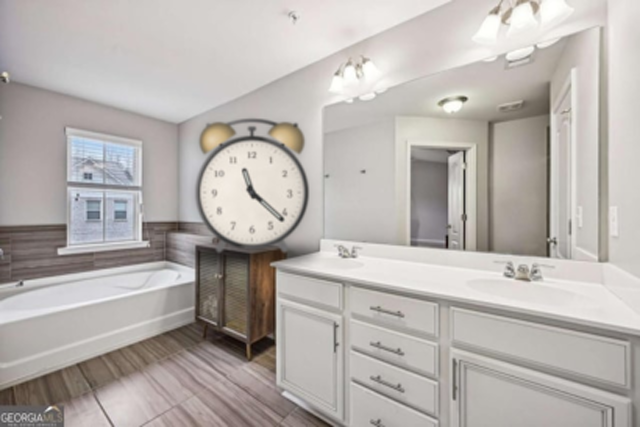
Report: **11:22**
